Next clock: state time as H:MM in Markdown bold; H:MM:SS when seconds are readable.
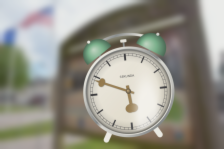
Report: **5:49**
